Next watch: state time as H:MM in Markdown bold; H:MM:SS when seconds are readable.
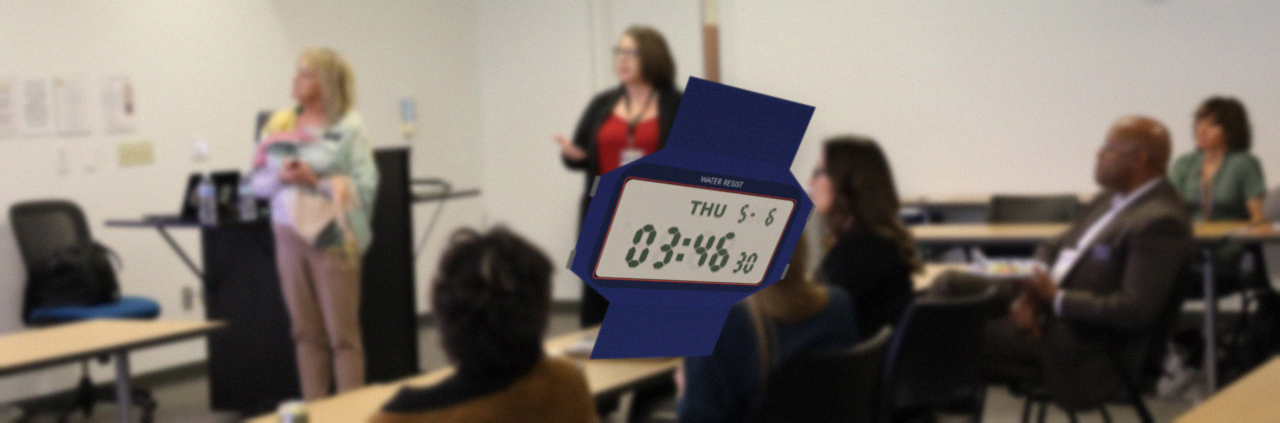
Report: **3:46:30**
